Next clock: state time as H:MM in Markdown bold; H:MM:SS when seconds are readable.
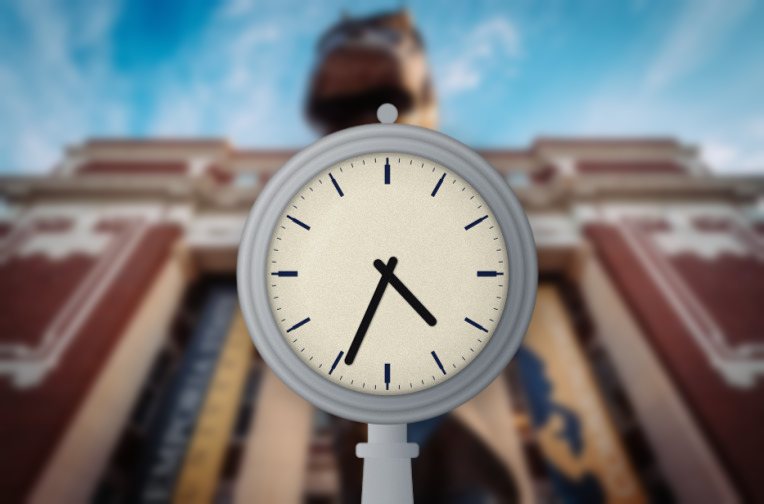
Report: **4:34**
